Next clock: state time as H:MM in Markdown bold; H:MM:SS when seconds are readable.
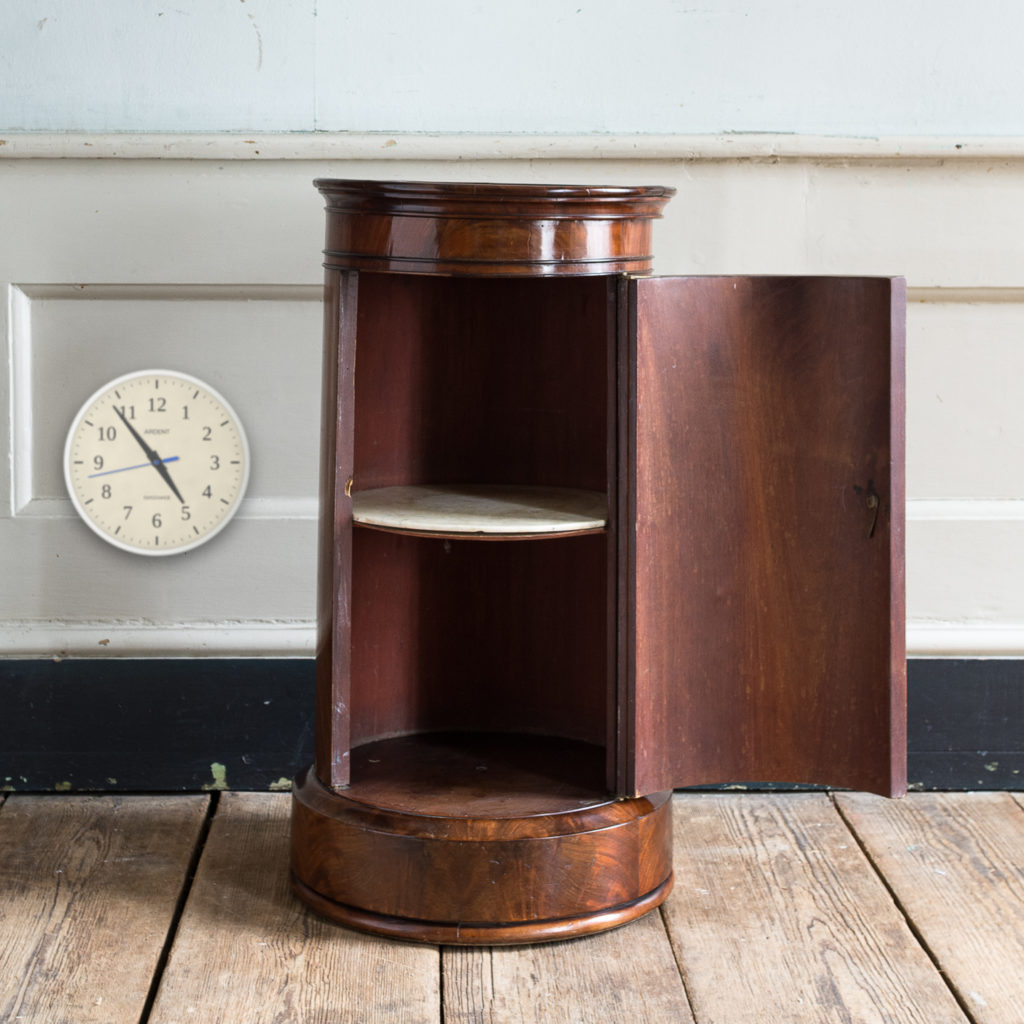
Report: **4:53:43**
